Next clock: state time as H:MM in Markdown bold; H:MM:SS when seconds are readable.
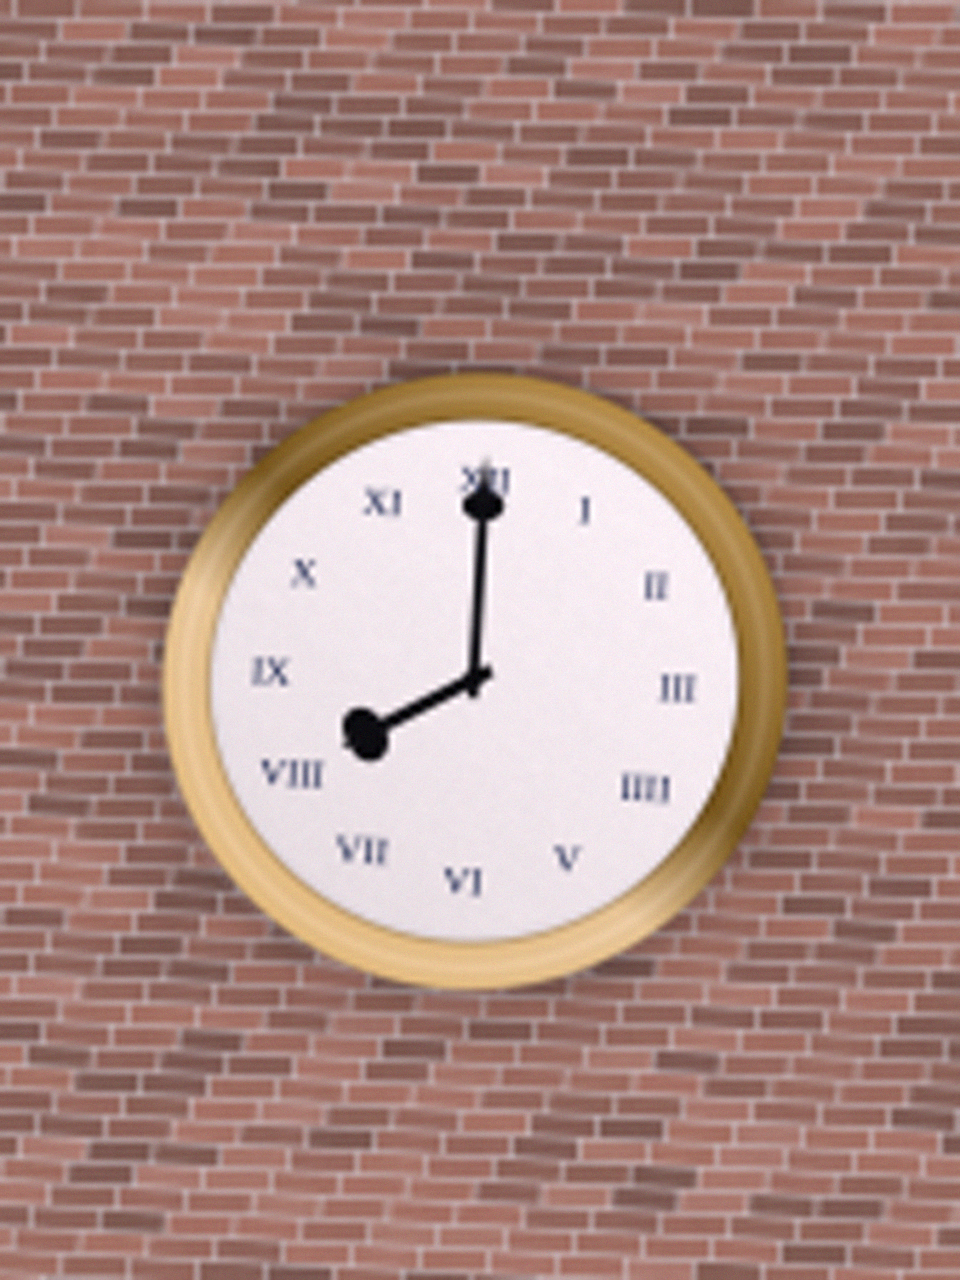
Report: **8:00**
